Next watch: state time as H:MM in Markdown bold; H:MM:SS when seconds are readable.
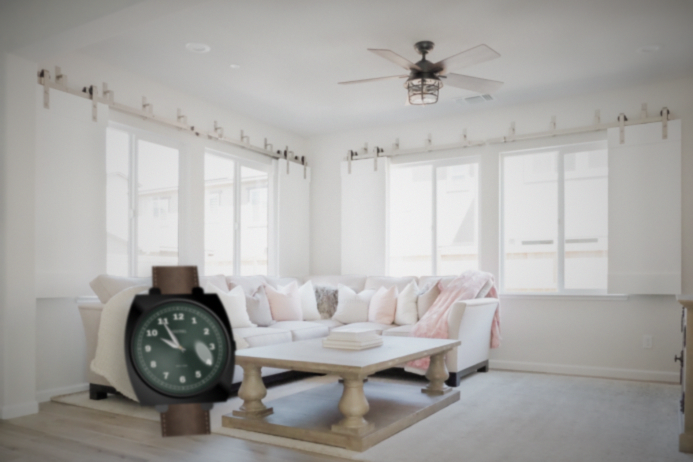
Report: **9:55**
